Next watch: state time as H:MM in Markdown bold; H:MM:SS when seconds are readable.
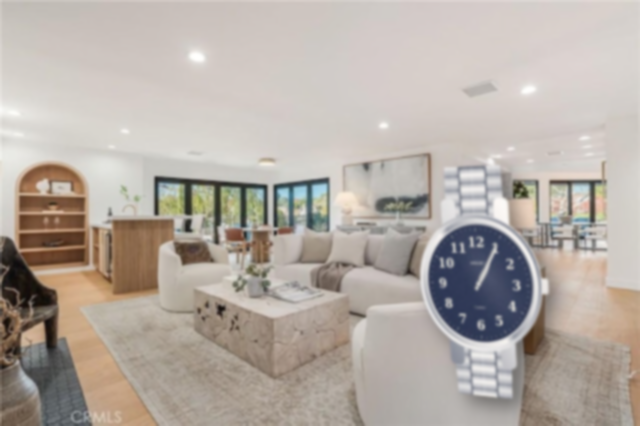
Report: **1:05**
